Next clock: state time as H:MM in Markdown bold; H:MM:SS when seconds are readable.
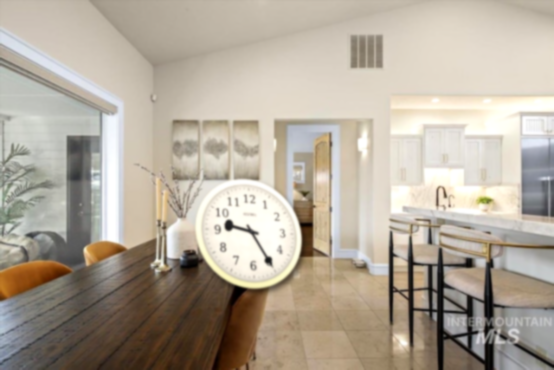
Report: **9:25**
